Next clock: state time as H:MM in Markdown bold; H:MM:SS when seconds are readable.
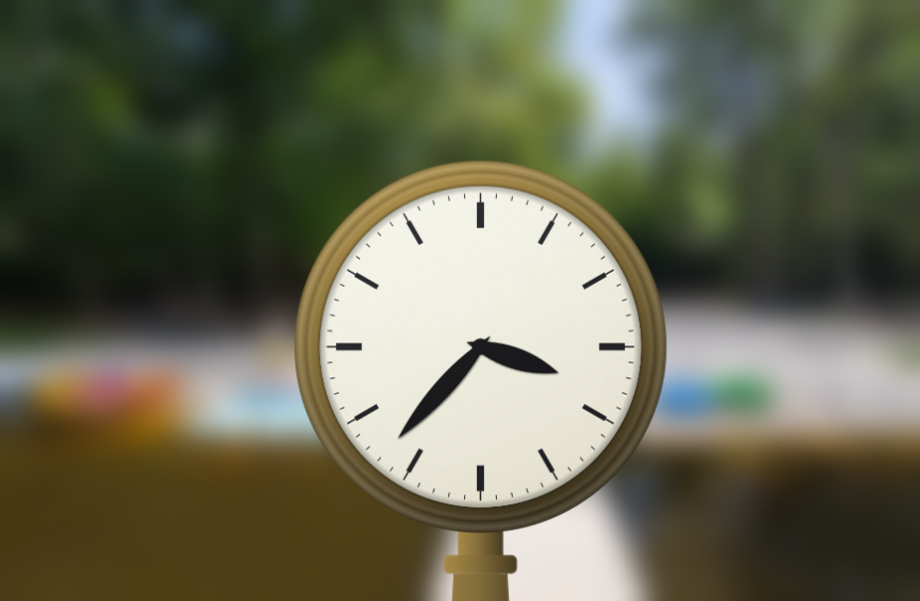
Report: **3:37**
